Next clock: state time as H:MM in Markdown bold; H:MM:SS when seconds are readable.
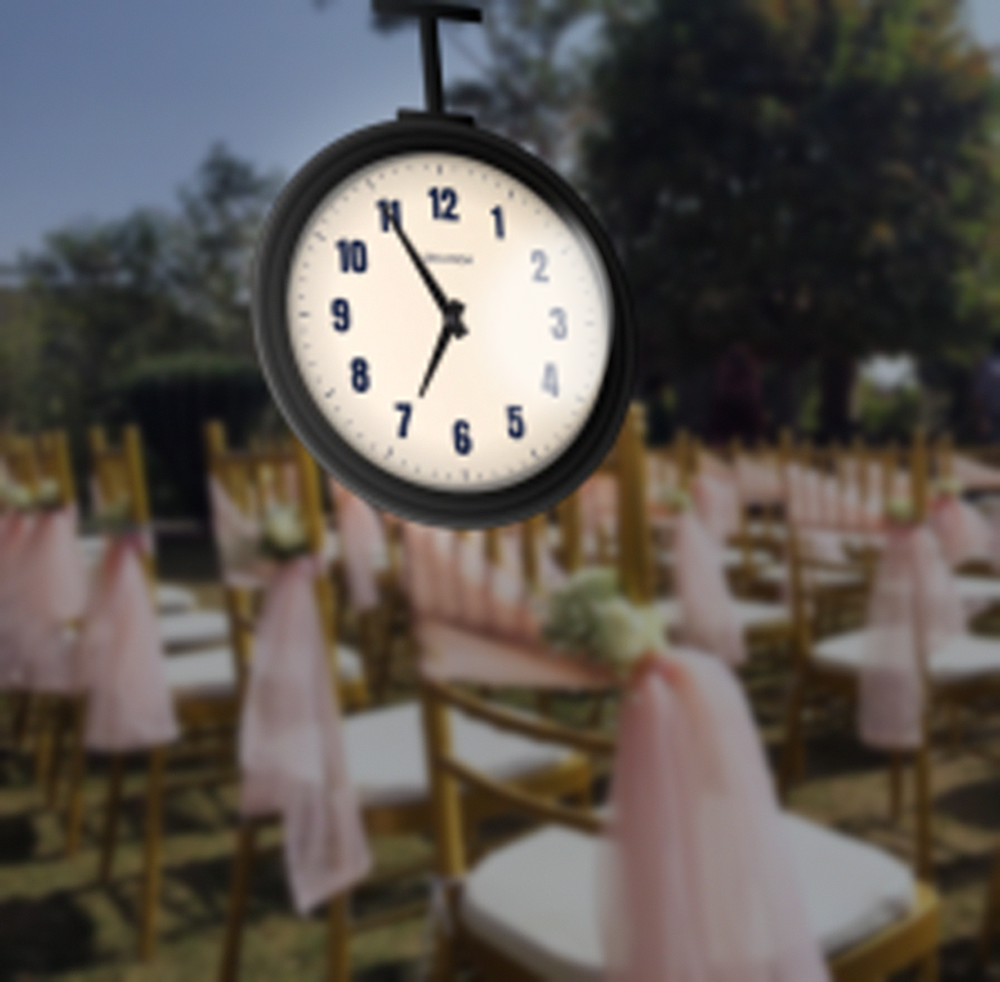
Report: **6:55**
